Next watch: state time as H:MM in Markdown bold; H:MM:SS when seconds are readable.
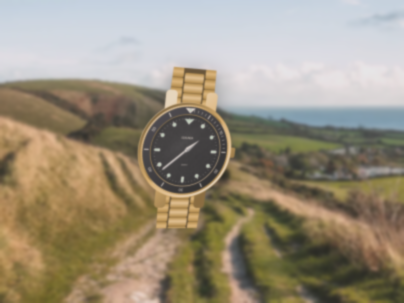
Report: **1:38**
